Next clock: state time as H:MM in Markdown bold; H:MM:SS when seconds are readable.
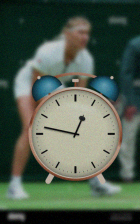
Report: **12:47**
